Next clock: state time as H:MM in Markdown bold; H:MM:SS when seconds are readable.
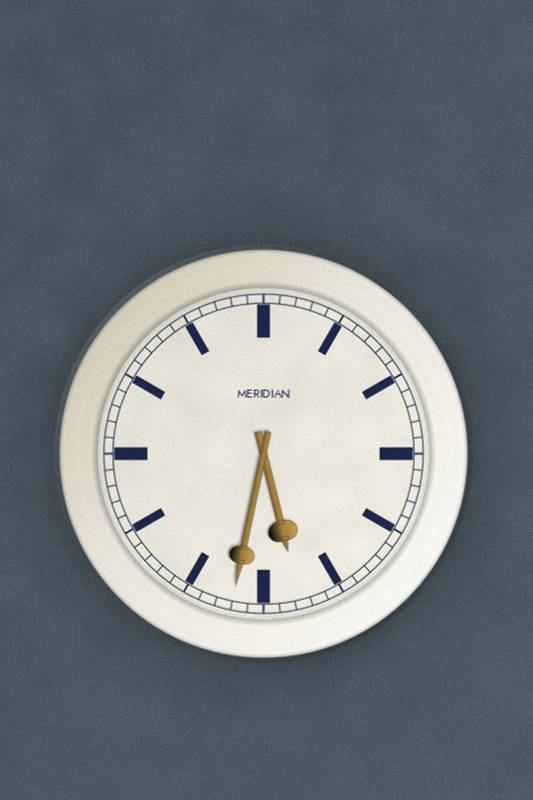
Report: **5:32**
